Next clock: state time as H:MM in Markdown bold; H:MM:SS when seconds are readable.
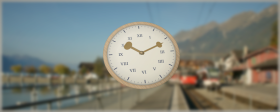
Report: **10:11**
